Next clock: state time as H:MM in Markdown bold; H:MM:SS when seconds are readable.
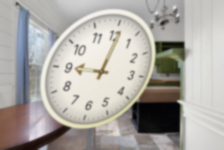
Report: **9:01**
